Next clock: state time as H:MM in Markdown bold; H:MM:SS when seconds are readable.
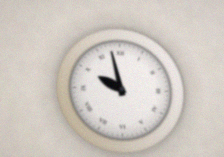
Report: **9:58**
